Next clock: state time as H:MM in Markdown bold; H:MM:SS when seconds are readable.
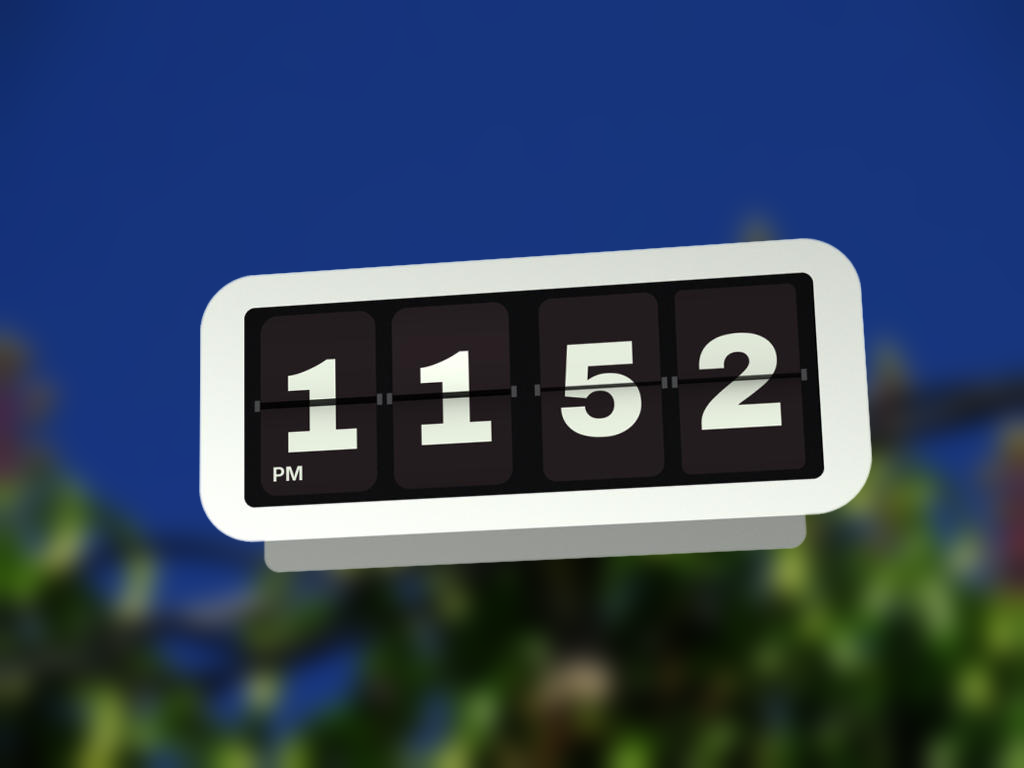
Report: **11:52**
